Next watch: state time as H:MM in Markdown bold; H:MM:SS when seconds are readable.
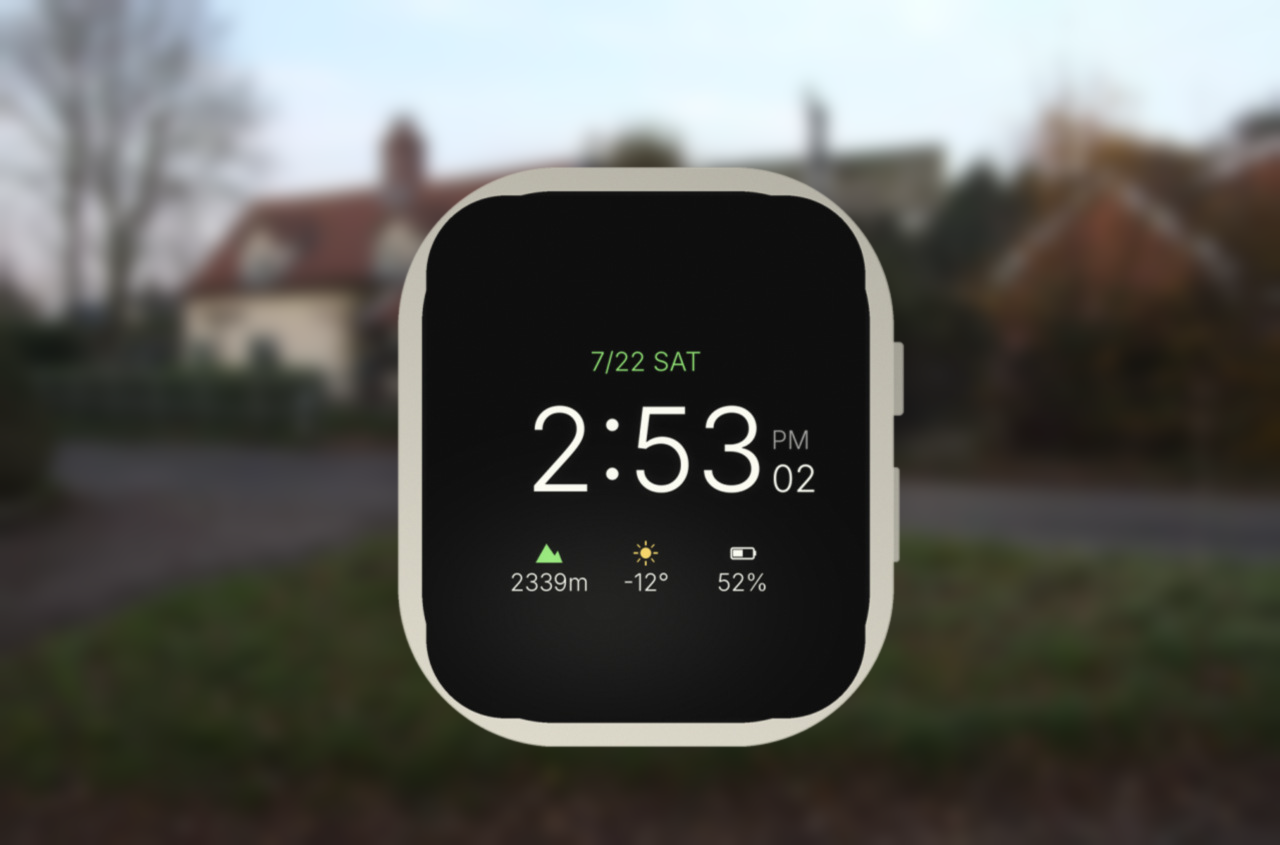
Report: **2:53:02**
